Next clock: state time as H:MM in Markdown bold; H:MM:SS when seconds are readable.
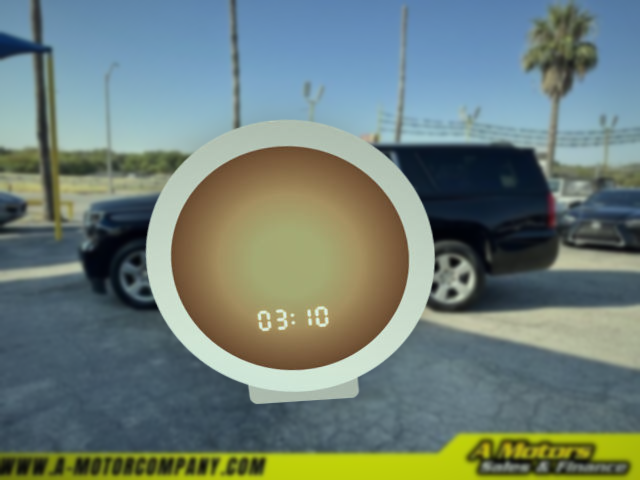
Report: **3:10**
